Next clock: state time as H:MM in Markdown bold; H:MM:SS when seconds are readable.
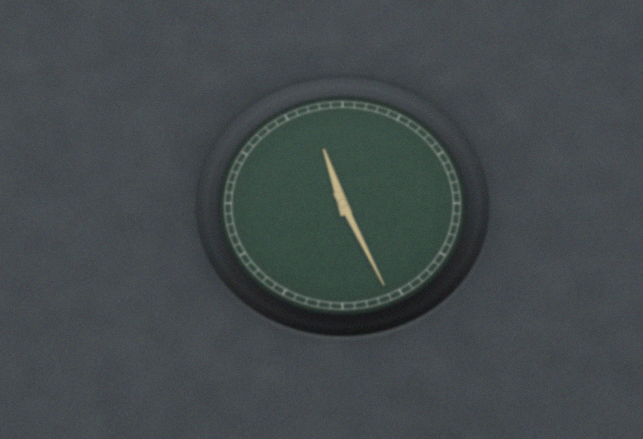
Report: **11:26**
